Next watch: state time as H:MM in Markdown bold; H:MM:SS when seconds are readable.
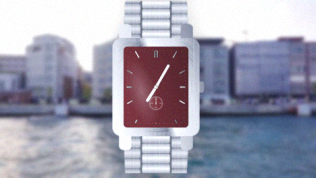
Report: **7:05**
